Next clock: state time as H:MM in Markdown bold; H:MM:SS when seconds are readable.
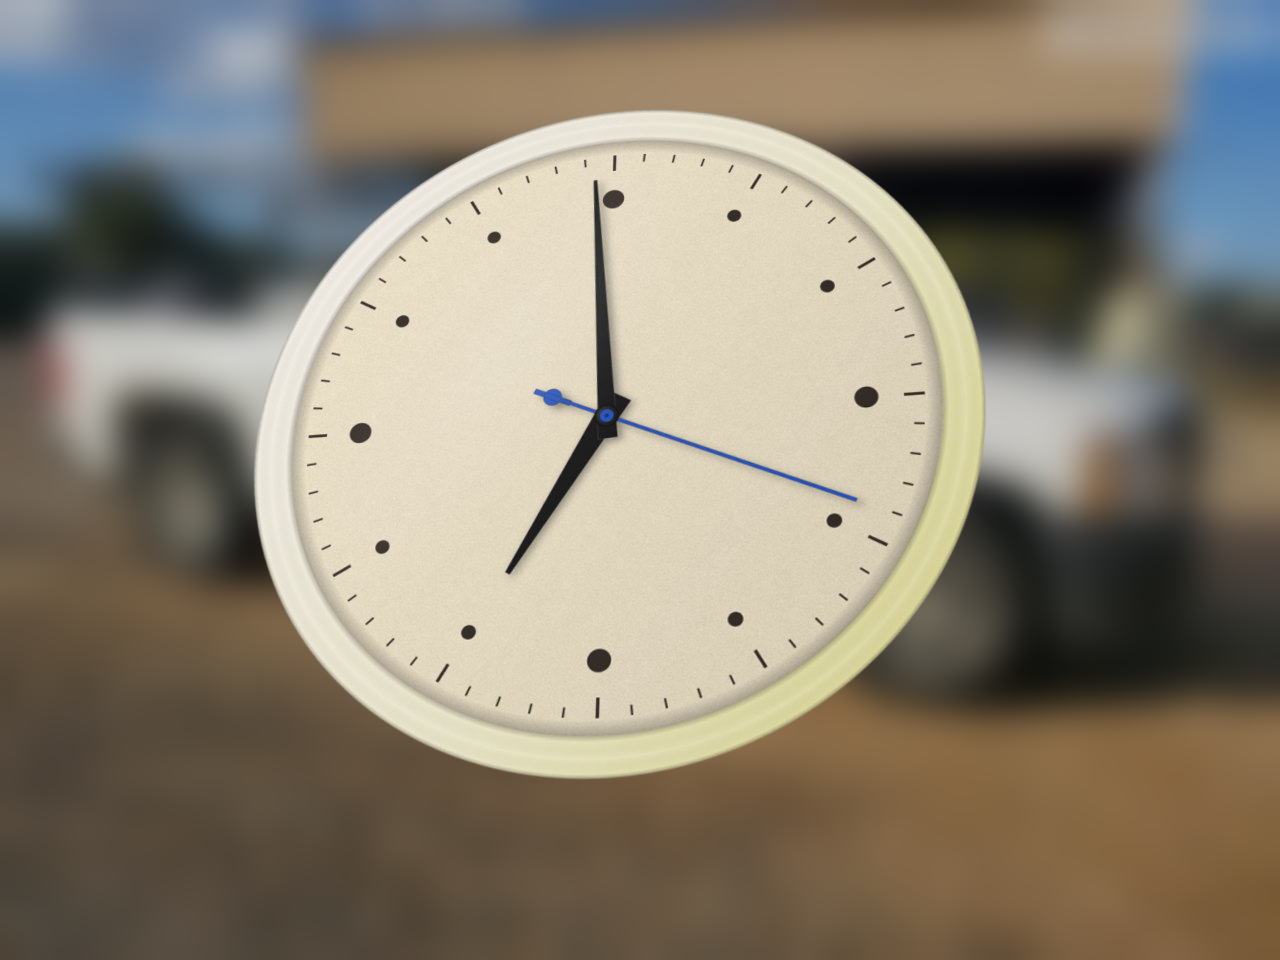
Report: **6:59:19**
